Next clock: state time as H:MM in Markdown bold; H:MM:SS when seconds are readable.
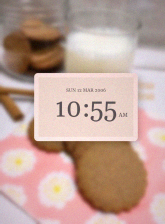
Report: **10:55**
